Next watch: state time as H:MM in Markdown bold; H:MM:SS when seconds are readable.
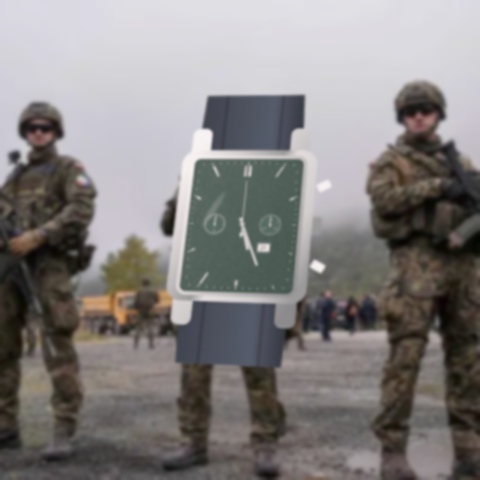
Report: **5:26**
